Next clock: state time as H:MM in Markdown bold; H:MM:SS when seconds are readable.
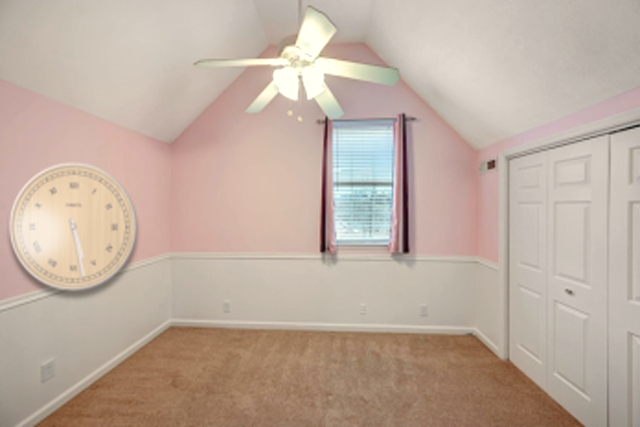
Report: **5:28**
